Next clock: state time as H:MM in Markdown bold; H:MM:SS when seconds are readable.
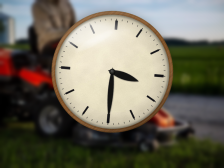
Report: **3:30**
